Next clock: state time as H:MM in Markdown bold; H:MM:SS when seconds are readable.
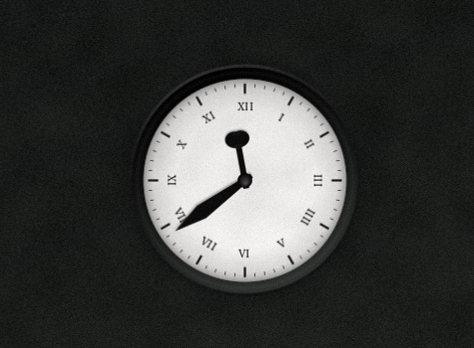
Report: **11:39**
